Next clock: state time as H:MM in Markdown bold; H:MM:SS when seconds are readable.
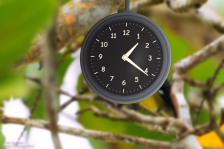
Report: **1:21**
